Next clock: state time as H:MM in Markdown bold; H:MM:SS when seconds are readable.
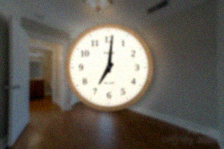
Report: **7:01**
